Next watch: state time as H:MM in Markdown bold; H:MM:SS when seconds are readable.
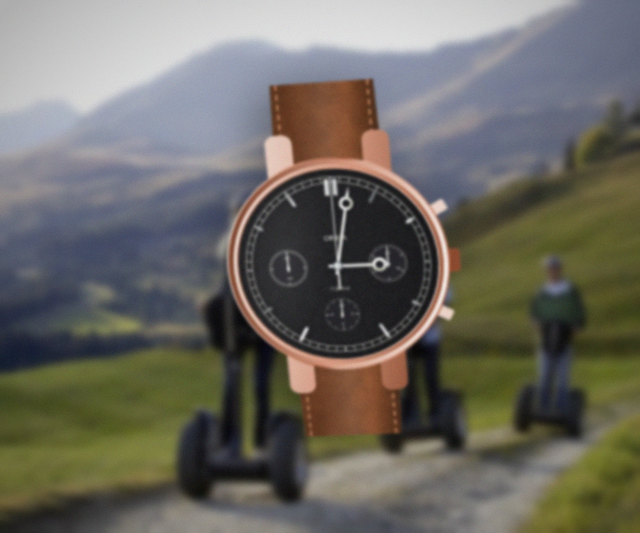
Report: **3:02**
